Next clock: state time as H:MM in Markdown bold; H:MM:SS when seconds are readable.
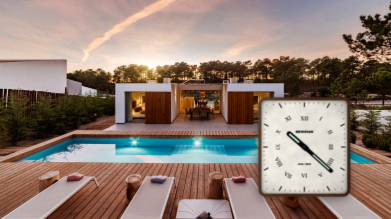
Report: **10:22**
